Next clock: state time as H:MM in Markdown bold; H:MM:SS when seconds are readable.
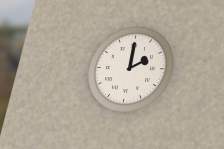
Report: **2:00**
